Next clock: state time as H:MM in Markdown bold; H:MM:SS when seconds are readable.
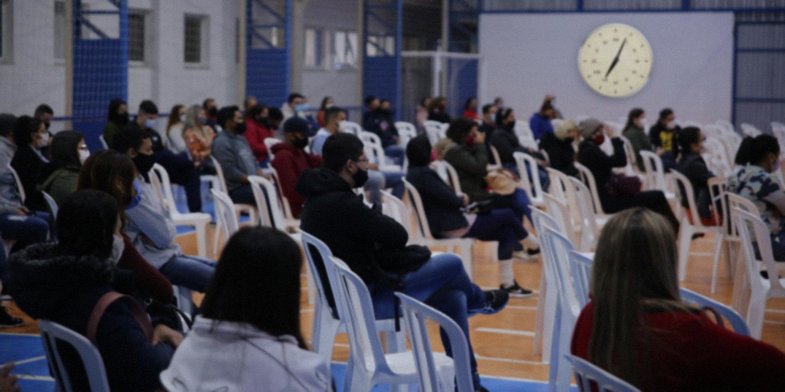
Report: **7:04**
